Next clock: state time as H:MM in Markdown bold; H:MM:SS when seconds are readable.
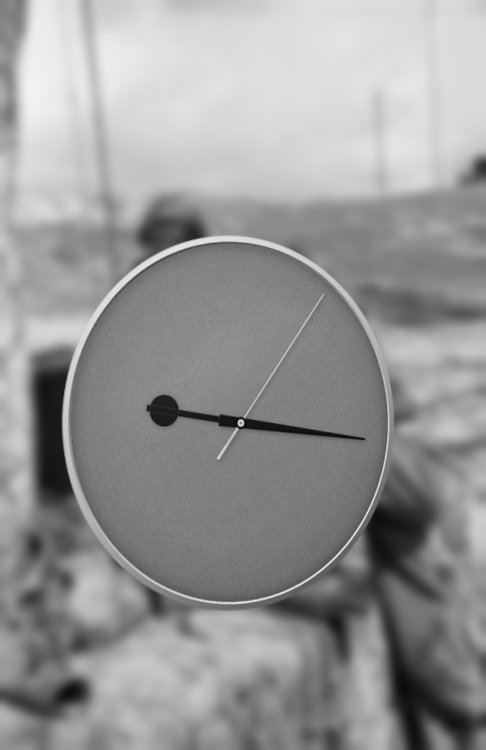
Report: **9:16:06**
